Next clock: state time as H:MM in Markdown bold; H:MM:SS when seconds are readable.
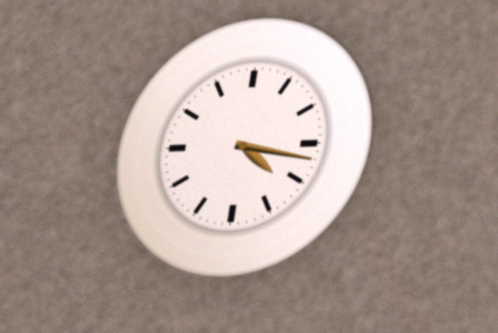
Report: **4:17**
